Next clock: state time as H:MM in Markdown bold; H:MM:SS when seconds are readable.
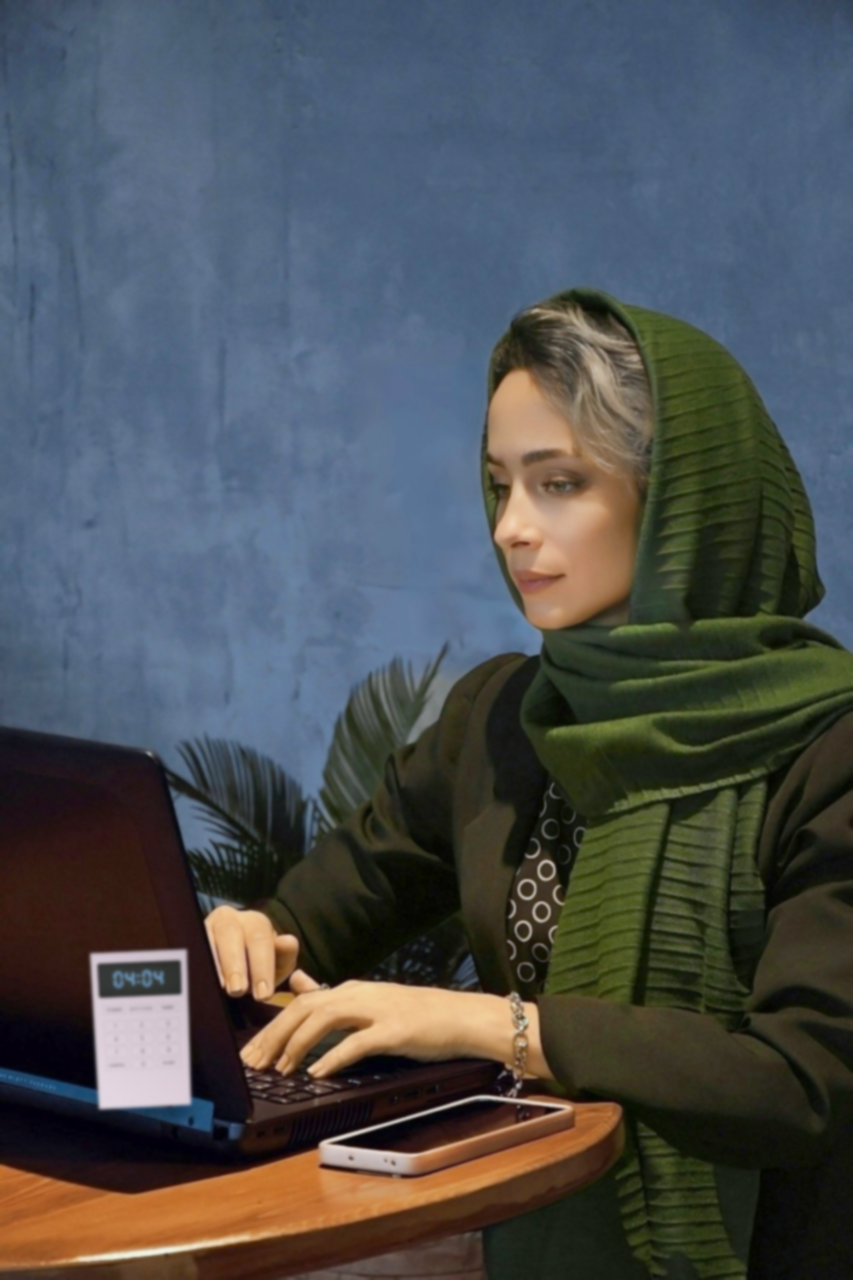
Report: **4:04**
